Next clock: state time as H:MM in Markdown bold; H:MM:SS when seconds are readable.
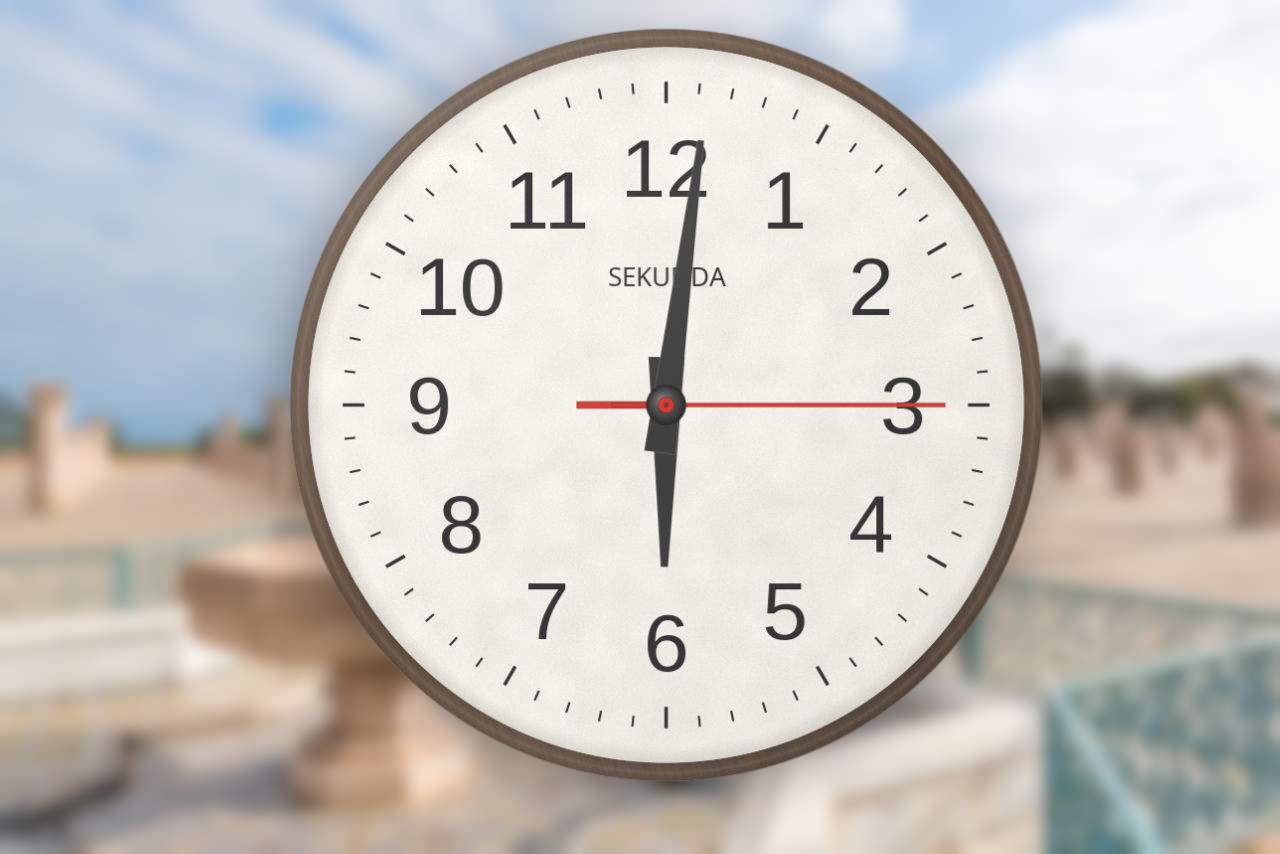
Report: **6:01:15**
